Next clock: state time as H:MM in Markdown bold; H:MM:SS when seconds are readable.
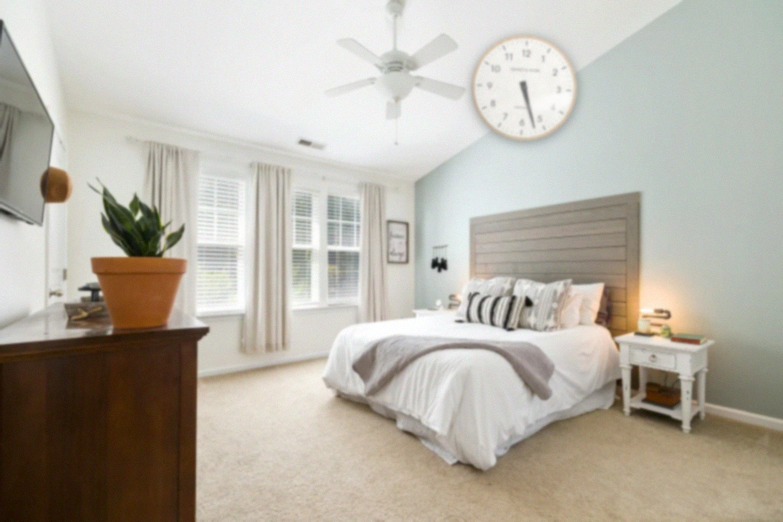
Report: **5:27**
